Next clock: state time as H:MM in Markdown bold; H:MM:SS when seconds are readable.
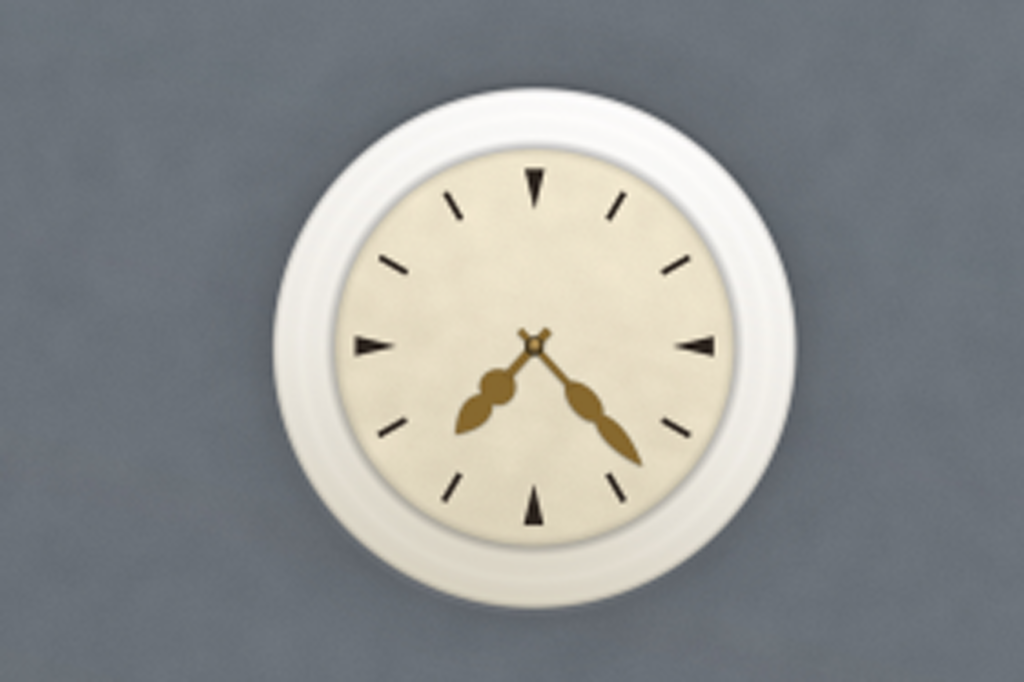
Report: **7:23**
